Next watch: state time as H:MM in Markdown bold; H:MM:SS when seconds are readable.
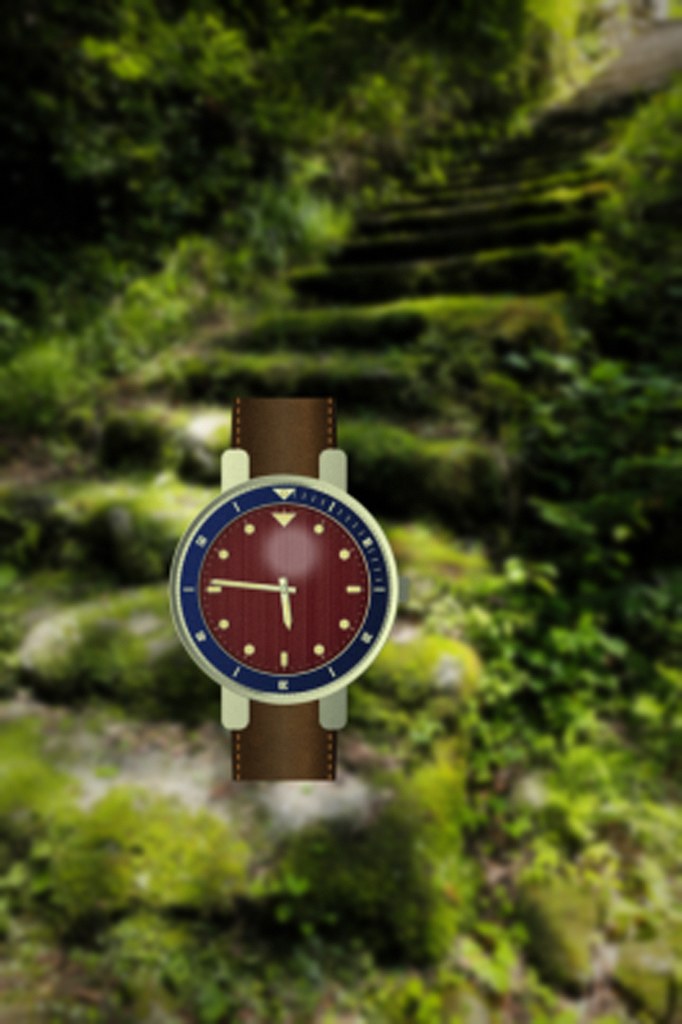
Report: **5:46**
